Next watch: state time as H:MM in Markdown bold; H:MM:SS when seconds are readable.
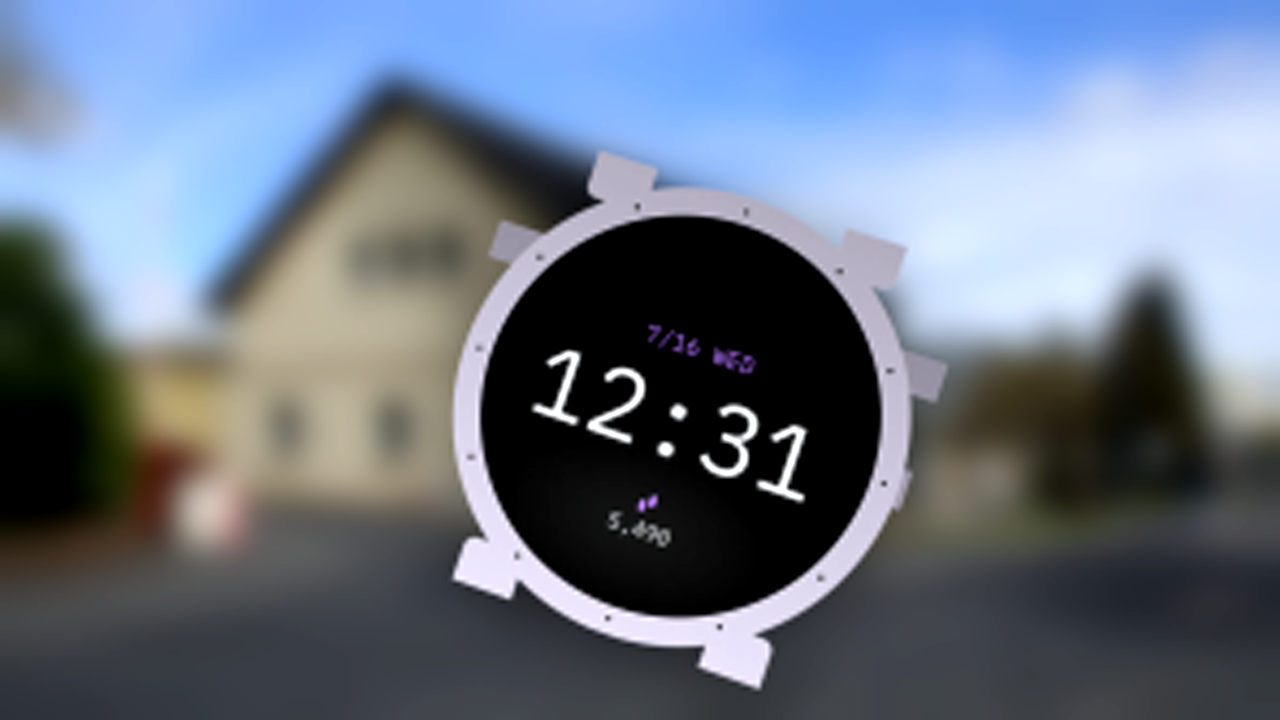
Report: **12:31**
